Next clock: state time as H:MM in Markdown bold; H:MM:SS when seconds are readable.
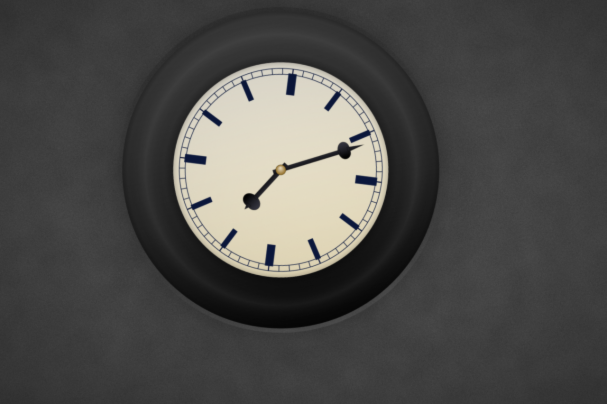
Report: **7:11**
